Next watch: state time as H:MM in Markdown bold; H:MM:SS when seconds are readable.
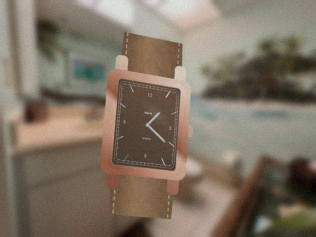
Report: **1:21**
